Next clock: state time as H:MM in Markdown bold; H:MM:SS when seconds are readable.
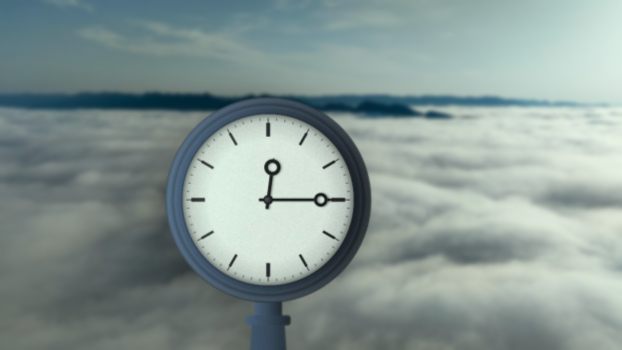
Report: **12:15**
